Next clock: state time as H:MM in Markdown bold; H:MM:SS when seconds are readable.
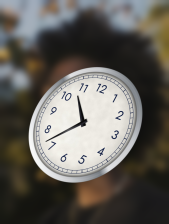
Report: **10:37**
